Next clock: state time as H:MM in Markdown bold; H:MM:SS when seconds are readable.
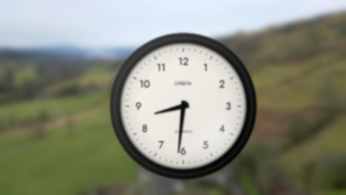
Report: **8:31**
